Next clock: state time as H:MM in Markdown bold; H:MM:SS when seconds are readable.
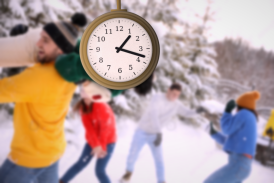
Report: **1:18**
